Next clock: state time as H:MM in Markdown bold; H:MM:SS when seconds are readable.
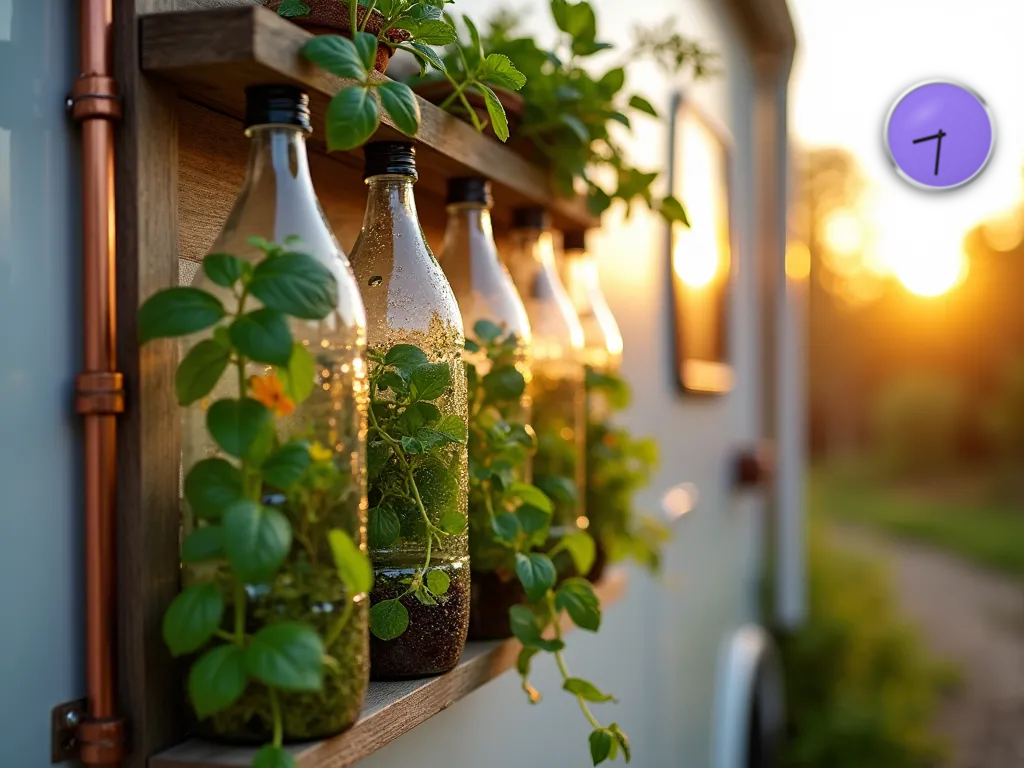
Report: **8:31**
